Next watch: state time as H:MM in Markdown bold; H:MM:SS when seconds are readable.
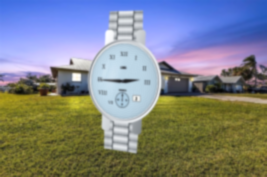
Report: **2:45**
